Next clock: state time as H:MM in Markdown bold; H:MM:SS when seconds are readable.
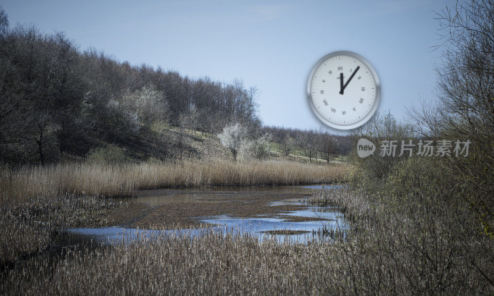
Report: **12:07**
